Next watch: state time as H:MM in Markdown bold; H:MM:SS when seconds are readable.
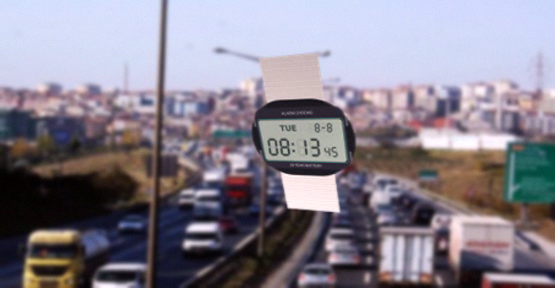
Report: **8:13:45**
